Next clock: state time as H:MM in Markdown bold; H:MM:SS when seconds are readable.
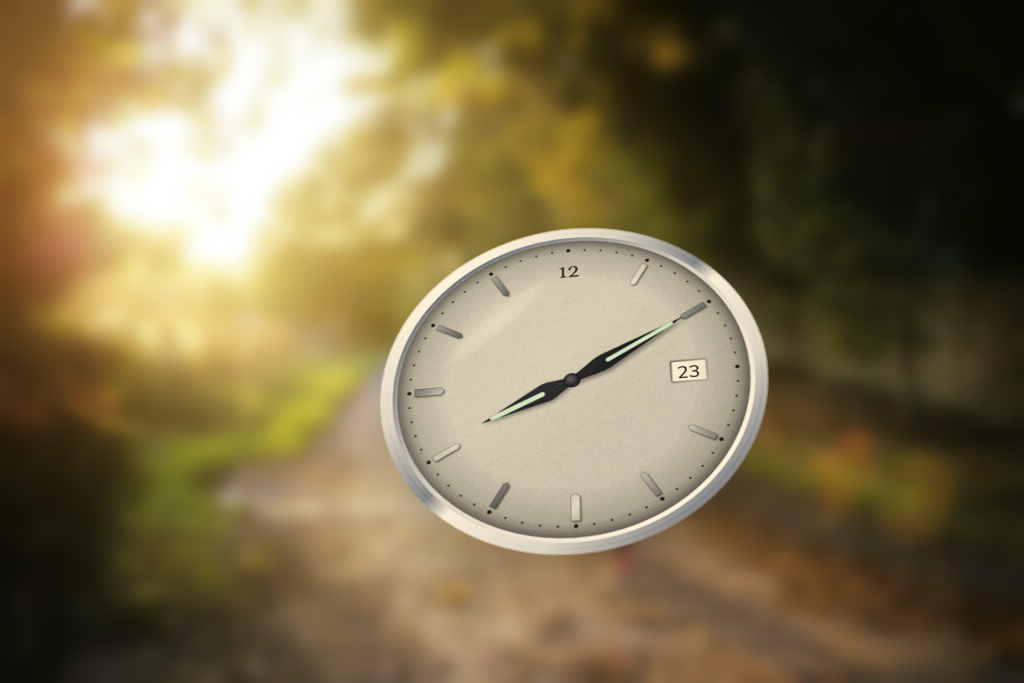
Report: **8:10**
